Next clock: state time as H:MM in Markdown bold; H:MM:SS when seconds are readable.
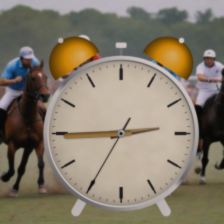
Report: **2:44:35**
